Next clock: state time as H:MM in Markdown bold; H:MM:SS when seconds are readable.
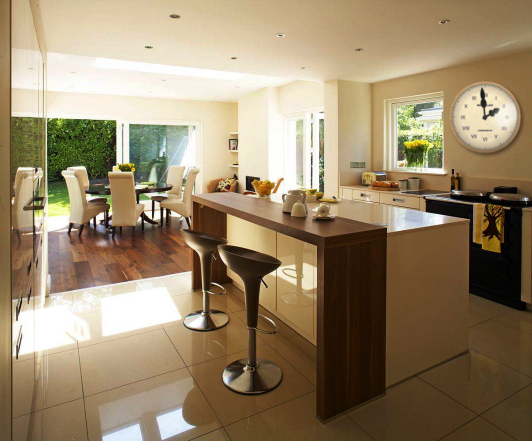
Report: **1:59**
